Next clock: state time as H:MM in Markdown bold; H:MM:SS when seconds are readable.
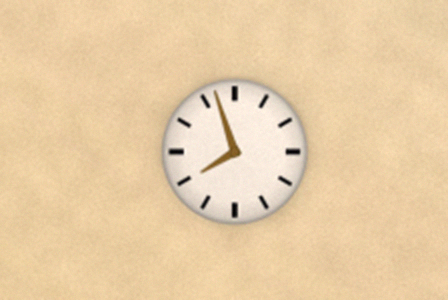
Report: **7:57**
